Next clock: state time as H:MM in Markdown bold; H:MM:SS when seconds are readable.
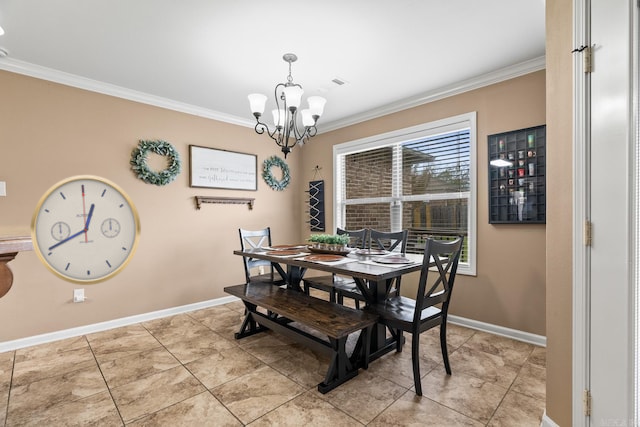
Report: **12:41**
